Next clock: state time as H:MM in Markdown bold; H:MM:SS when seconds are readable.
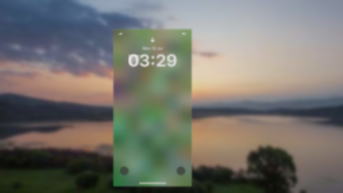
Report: **3:29**
